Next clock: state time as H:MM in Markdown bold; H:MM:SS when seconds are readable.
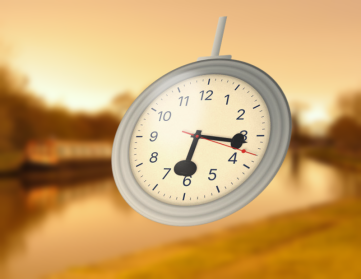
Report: **6:16:18**
